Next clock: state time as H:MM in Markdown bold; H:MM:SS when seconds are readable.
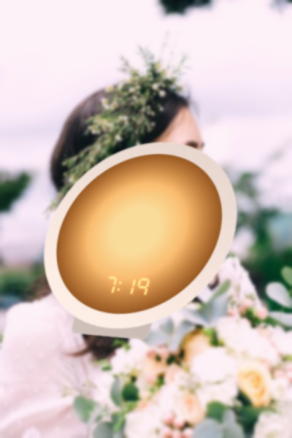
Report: **7:19**
